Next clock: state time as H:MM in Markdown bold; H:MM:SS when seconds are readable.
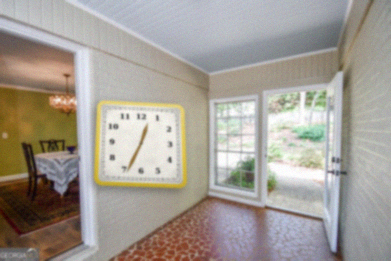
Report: **12:34**
